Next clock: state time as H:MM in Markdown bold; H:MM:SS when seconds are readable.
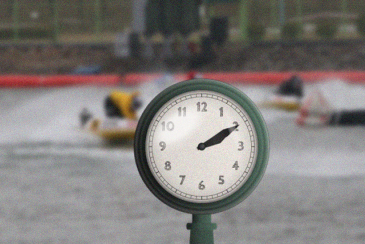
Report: **2:10**
